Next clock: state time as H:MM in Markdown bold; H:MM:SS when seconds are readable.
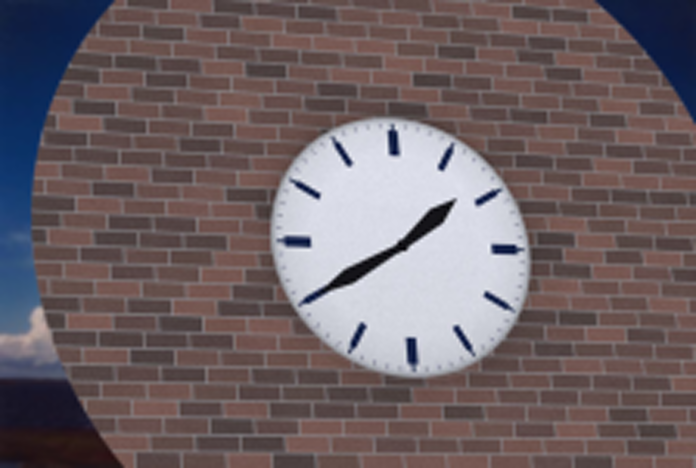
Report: **1:40**
